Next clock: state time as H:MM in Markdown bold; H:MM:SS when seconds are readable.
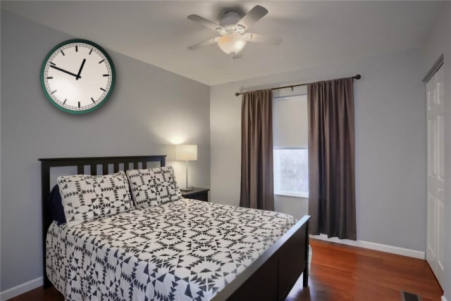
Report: **12:49**
